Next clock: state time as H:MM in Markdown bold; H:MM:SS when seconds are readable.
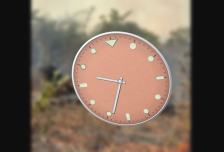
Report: **9:34**
